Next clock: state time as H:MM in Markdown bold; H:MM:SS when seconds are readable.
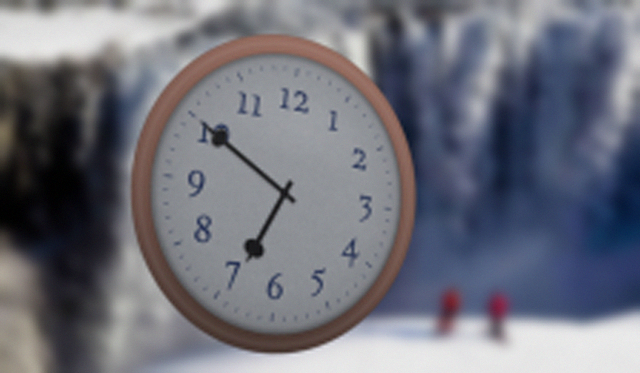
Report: **6:50**
